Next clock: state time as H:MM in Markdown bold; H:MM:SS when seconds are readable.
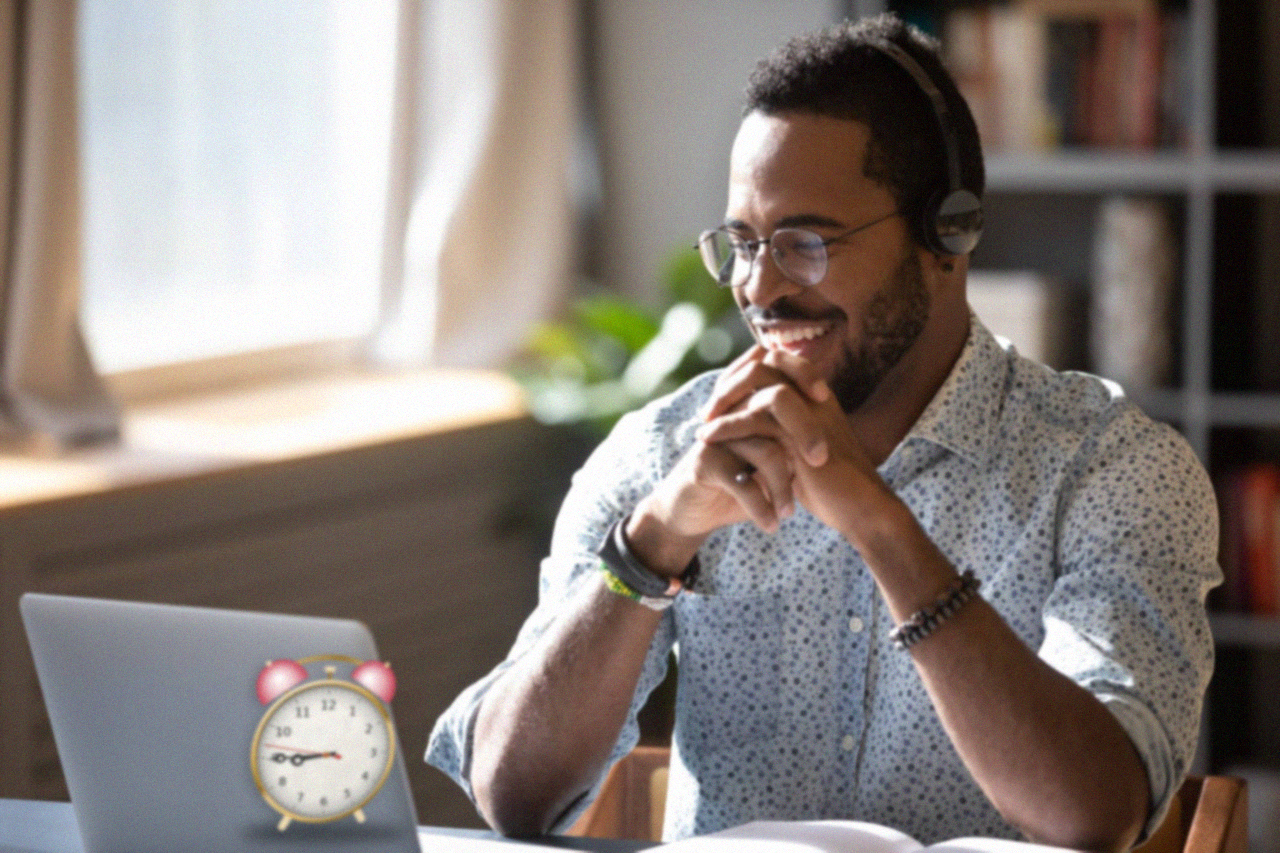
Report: **8:44:47**
